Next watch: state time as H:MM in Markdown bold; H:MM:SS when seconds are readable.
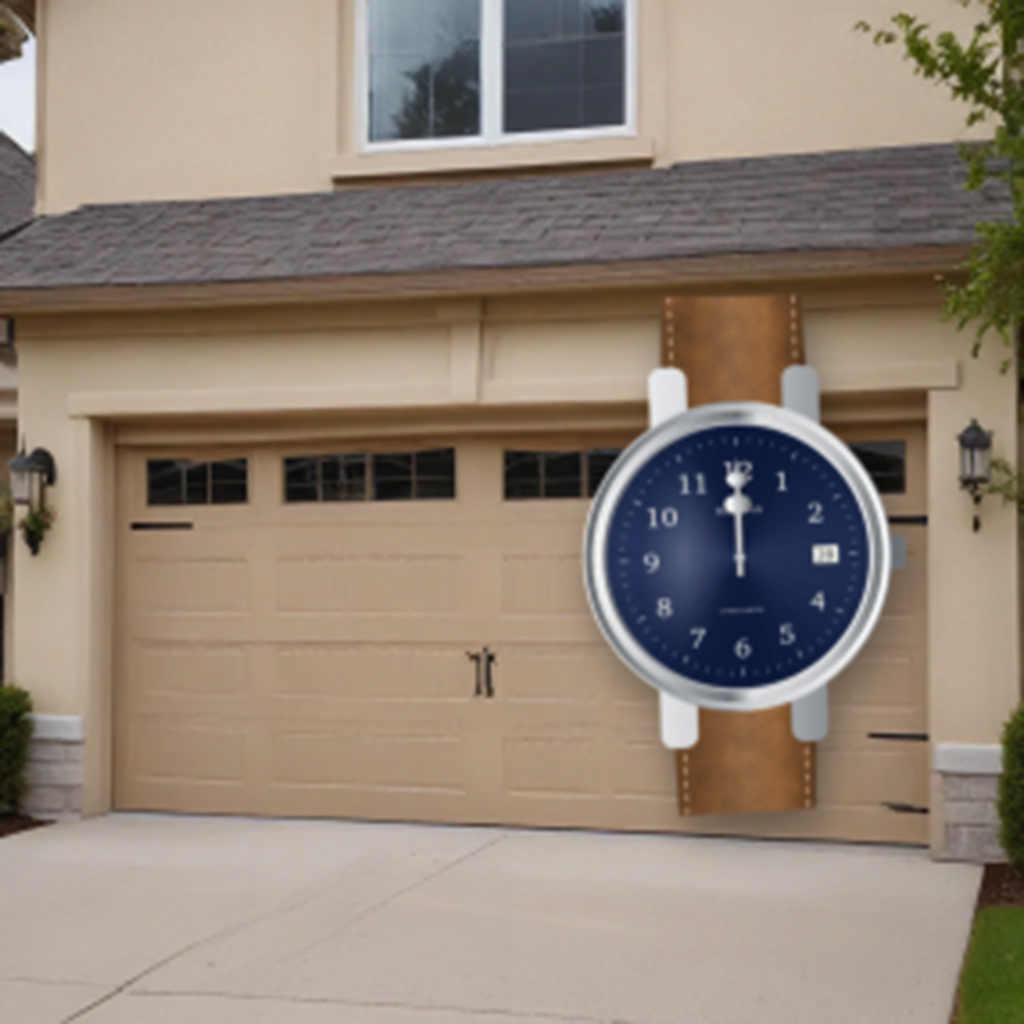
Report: **12:00**
